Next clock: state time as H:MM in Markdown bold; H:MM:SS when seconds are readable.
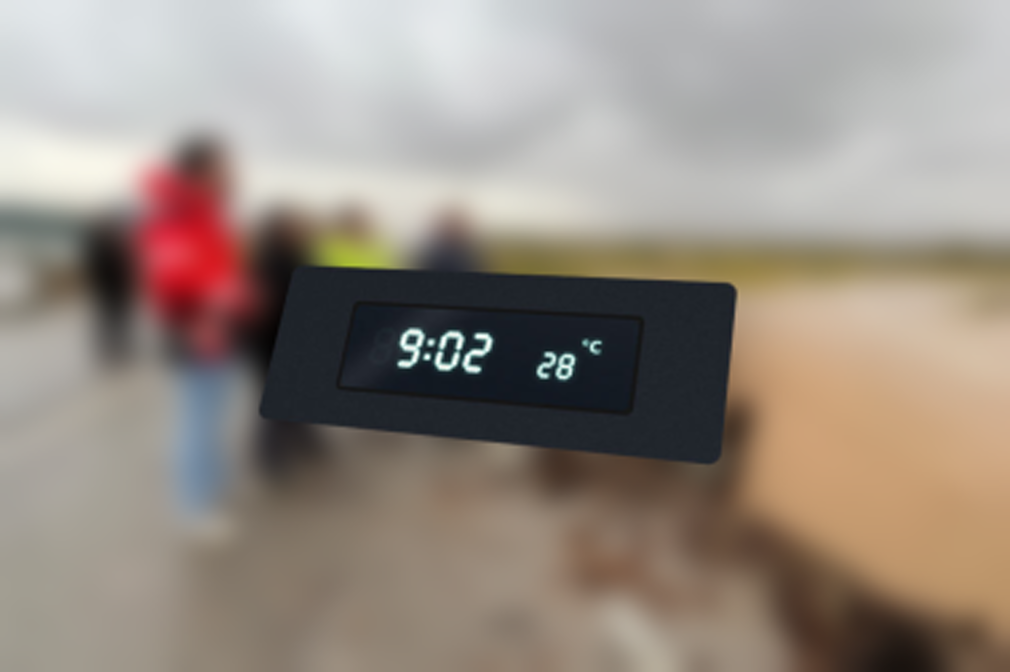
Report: **9:02**
